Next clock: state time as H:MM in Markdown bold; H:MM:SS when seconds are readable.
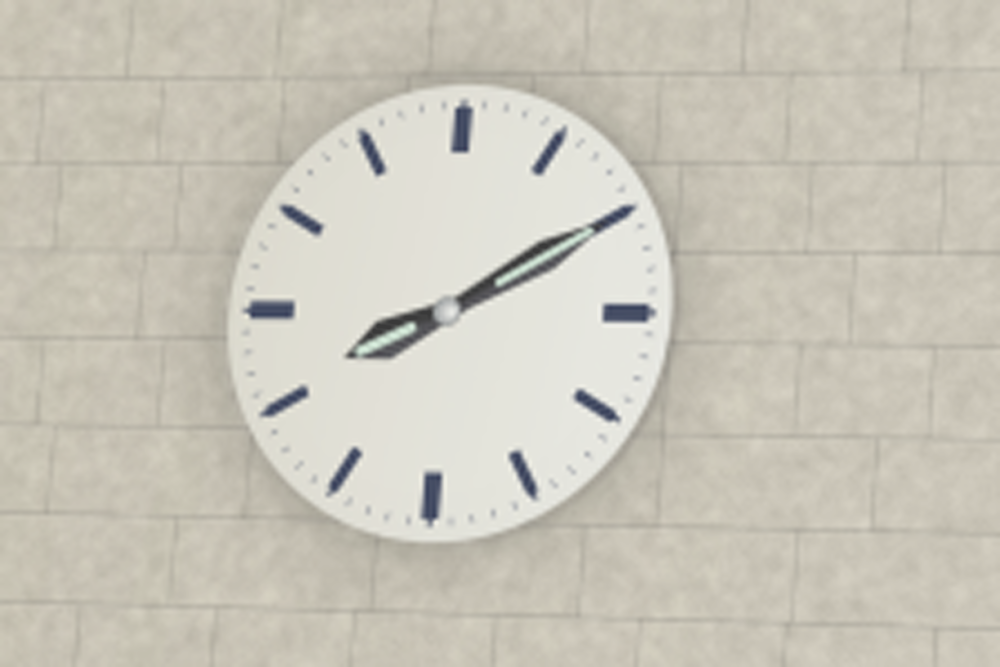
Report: **8:10**
